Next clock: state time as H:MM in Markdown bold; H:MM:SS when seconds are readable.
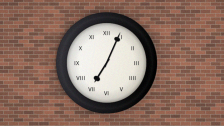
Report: **7:04**
